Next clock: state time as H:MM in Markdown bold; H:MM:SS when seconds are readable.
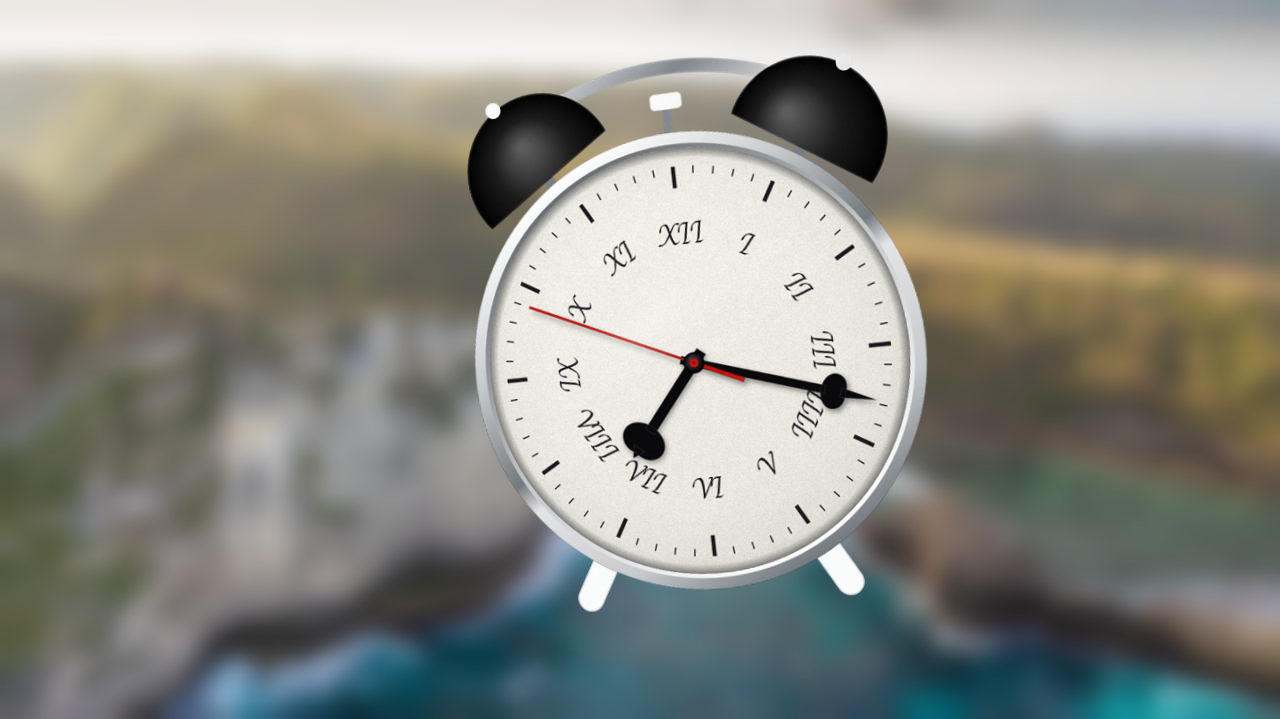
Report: **7:17:49**
